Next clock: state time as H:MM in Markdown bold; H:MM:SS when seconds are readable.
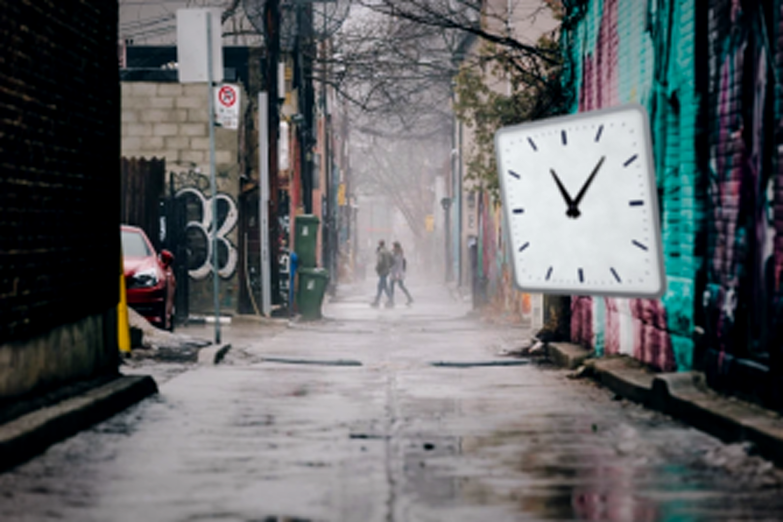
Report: **11:07**
